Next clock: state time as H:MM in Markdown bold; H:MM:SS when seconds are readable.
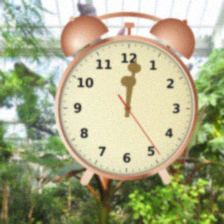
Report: **12:01:24**
